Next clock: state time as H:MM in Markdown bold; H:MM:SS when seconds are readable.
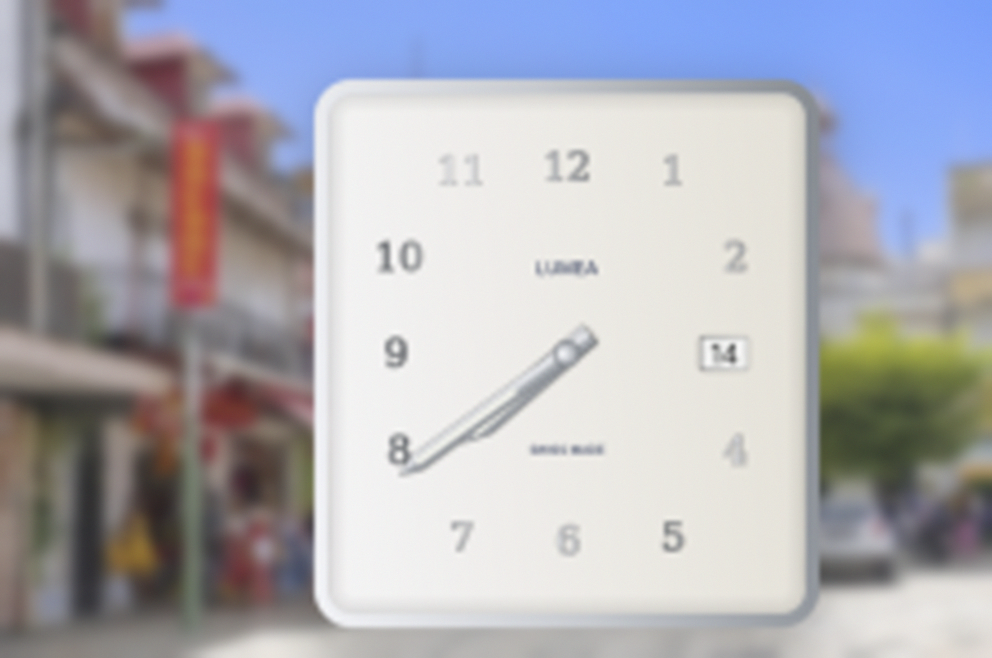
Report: **7:39**
